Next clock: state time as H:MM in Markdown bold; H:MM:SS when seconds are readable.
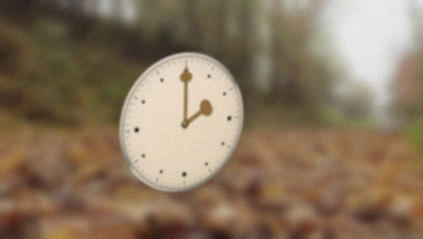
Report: **2:00**
